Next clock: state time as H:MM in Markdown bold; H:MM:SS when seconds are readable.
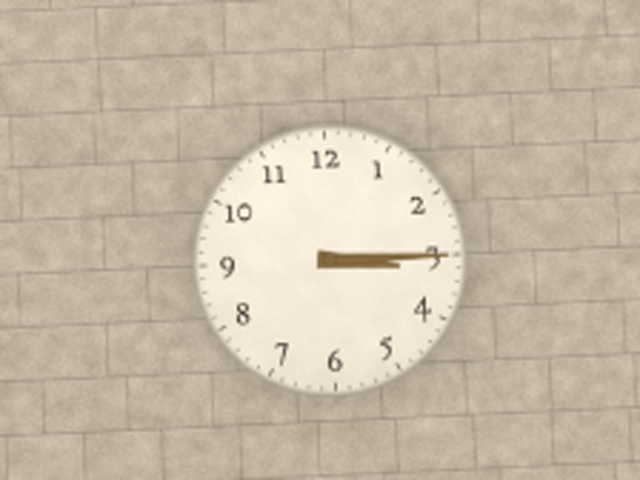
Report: **3:15**
